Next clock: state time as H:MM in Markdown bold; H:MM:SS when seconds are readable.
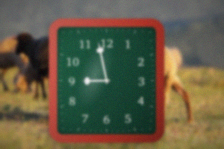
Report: **8:58**
